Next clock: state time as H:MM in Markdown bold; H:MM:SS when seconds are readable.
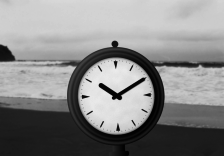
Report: **10:10**
